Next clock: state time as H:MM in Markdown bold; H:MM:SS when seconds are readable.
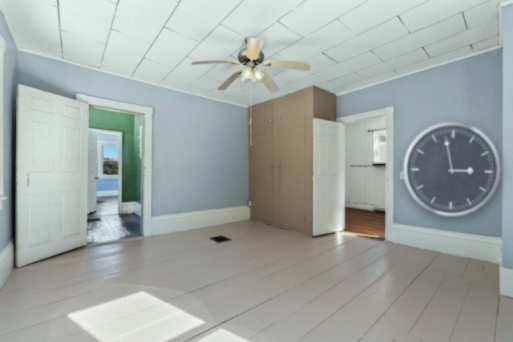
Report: **2:58**
